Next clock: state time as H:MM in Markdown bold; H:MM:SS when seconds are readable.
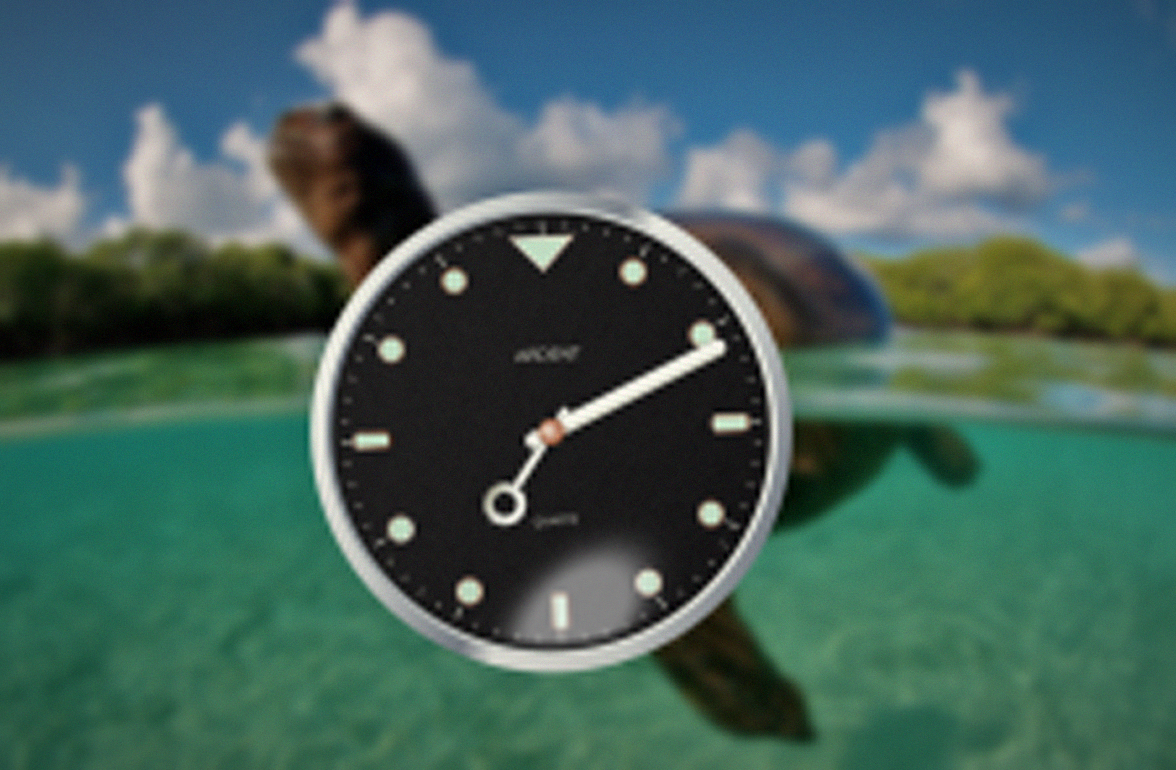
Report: **7:11**
